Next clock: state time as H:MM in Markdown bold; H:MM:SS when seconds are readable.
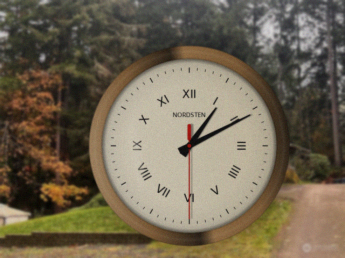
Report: **1:10:30**
